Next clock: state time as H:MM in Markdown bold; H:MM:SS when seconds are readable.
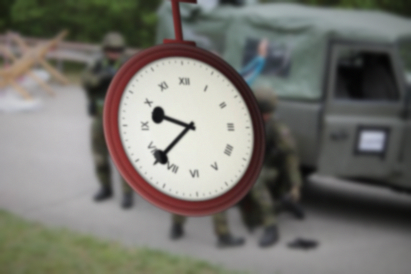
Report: **9:38**
